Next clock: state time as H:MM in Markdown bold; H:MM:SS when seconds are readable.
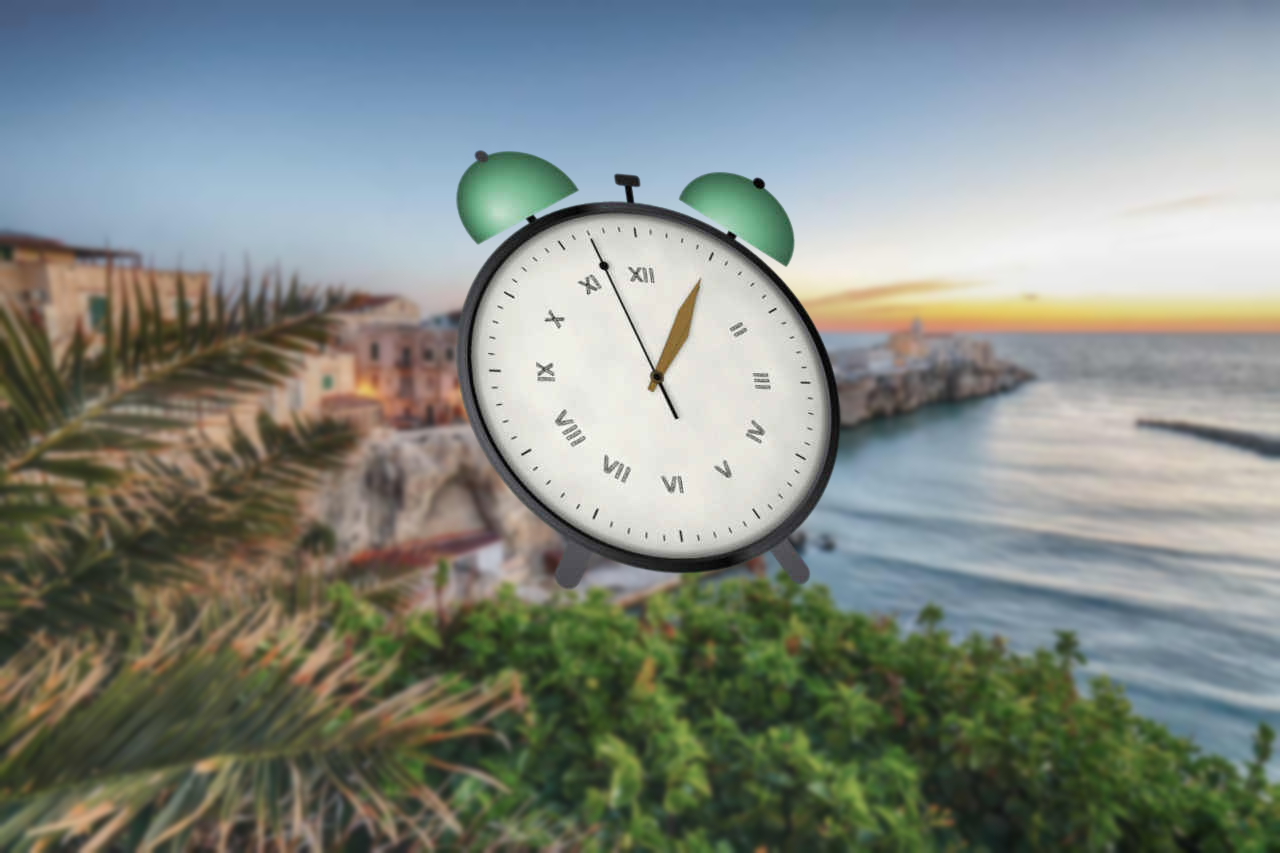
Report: **1:04:57**
